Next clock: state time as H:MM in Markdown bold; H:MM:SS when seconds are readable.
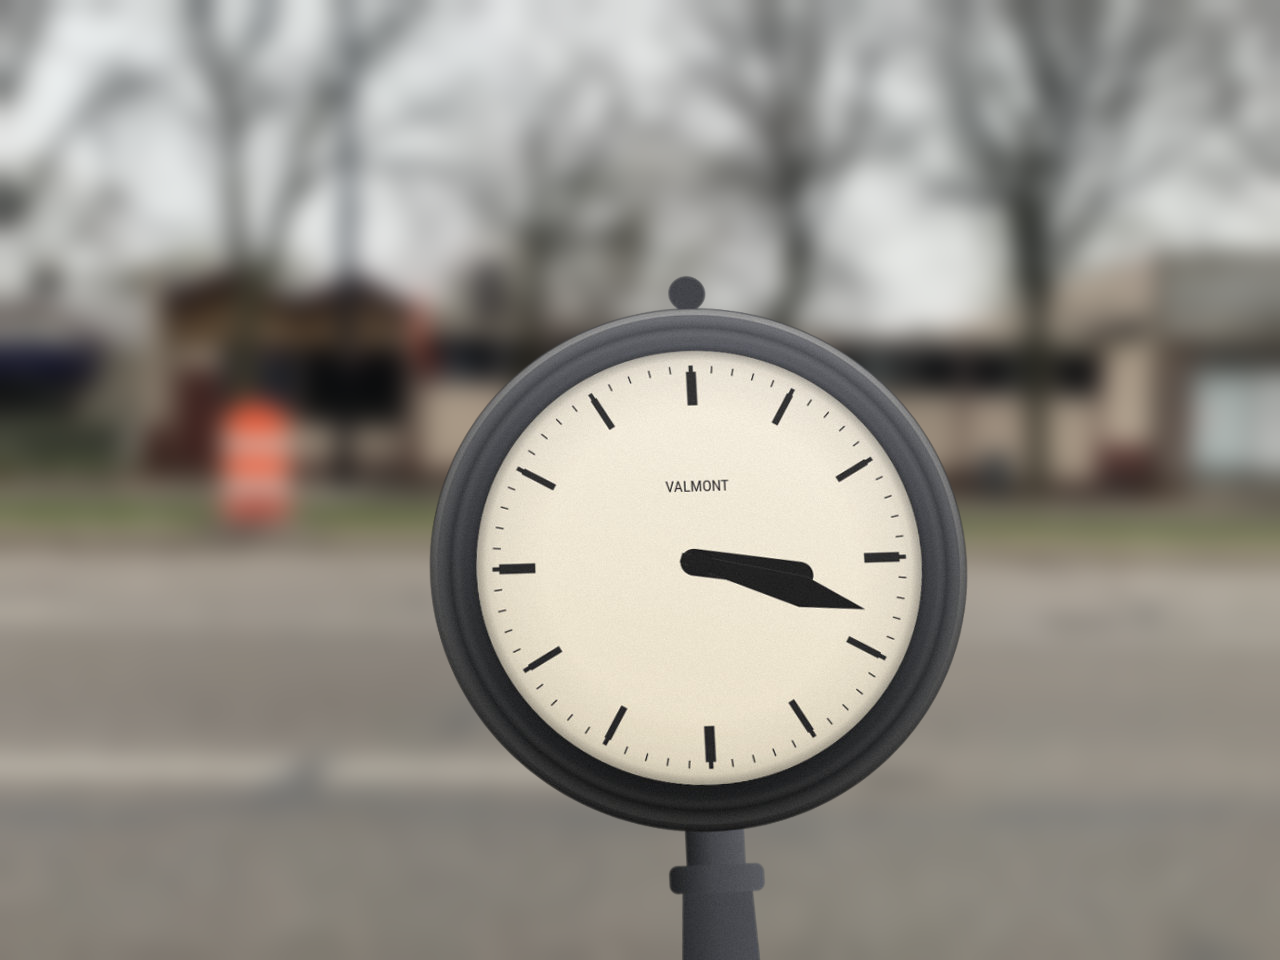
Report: **3:18**
